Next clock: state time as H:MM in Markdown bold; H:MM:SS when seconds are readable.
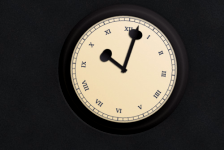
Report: **10:02**
